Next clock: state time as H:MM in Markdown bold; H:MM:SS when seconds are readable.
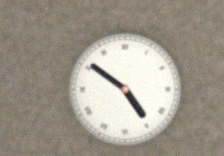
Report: **4:51**
